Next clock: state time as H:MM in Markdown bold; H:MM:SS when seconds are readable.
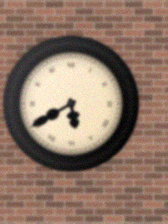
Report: **5:40**
